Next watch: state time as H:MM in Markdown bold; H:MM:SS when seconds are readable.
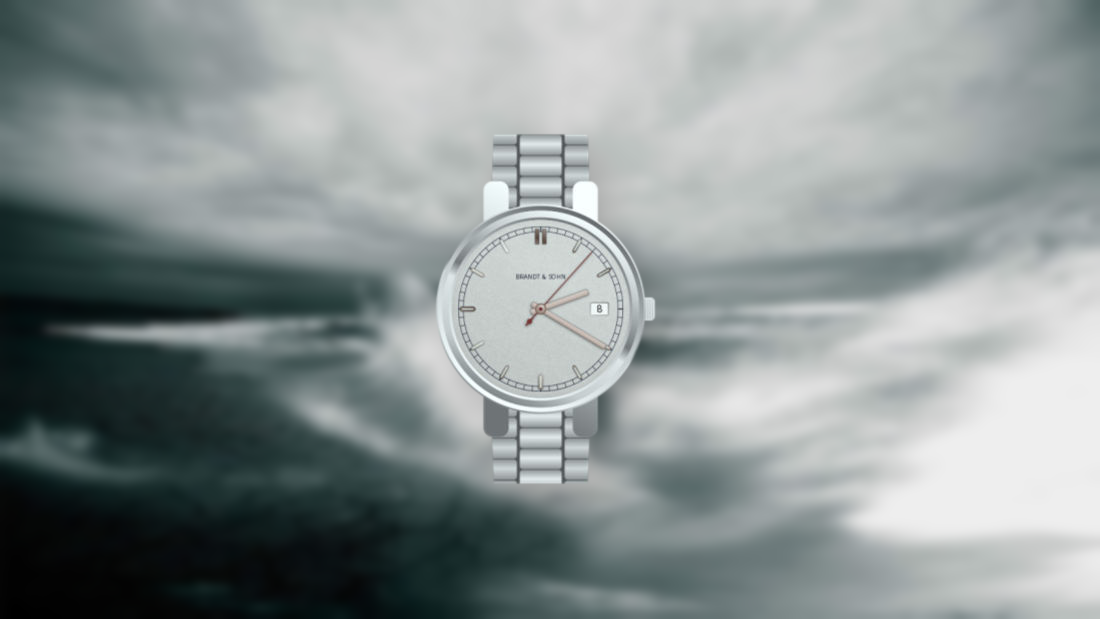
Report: **2:20:07**
